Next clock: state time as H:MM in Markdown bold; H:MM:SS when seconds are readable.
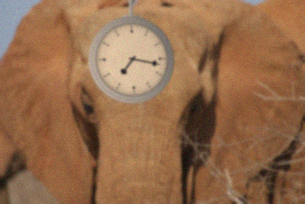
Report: **7:17**
